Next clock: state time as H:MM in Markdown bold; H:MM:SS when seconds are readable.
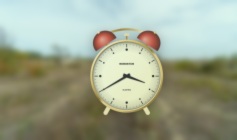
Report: **3:40**
